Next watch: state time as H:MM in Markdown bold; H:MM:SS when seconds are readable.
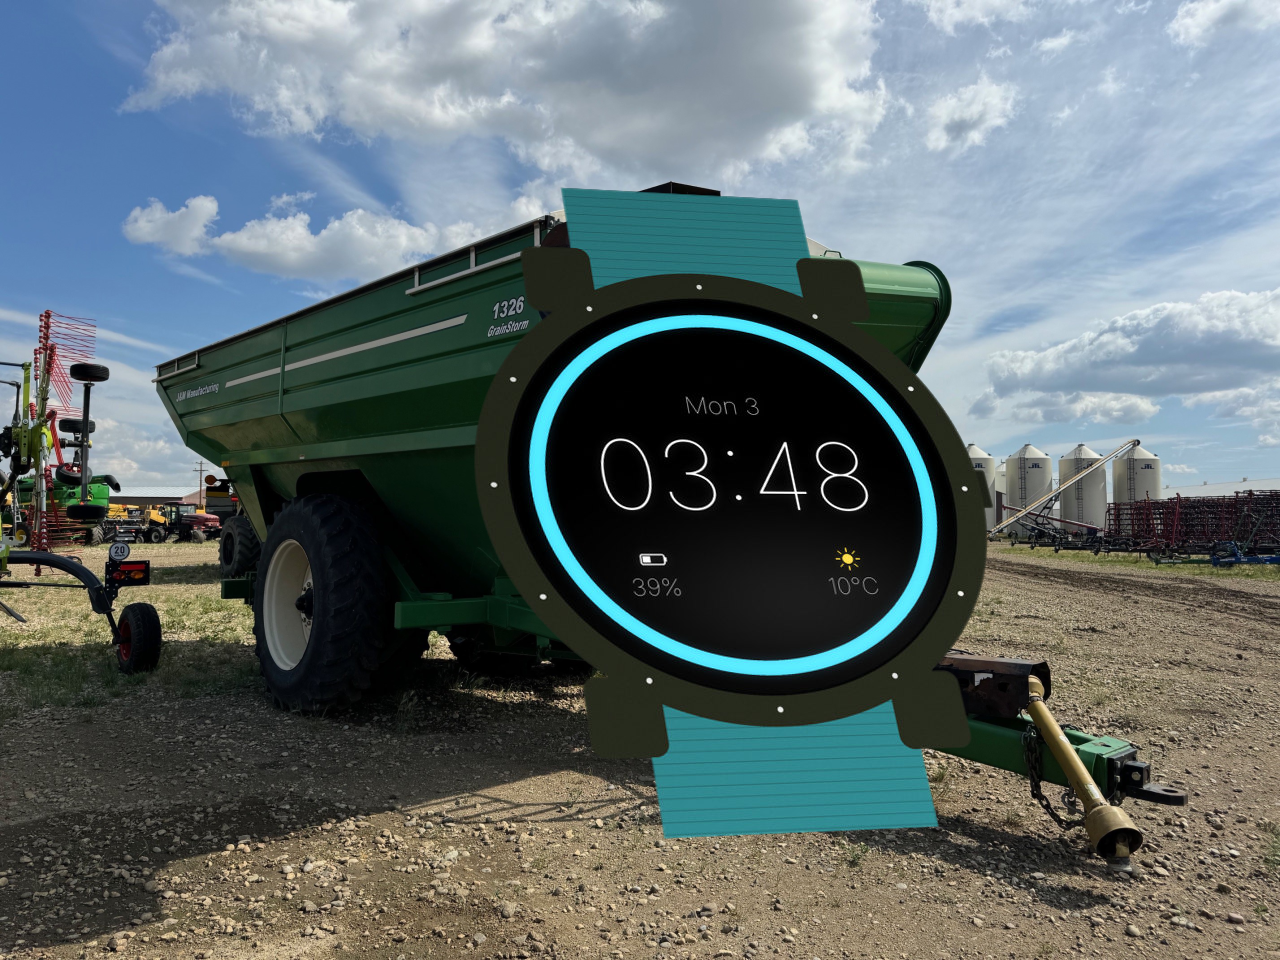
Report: **3:48**
